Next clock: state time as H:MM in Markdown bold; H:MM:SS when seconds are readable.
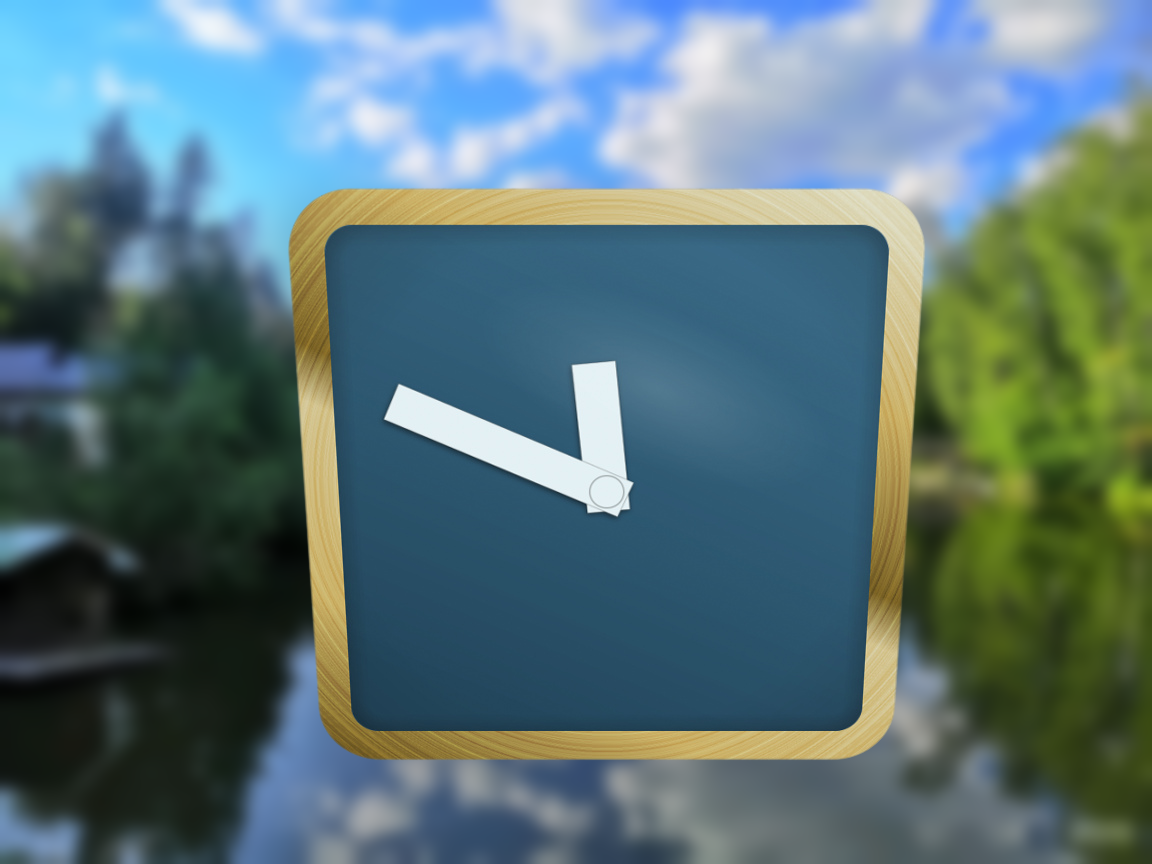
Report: **11:49**
